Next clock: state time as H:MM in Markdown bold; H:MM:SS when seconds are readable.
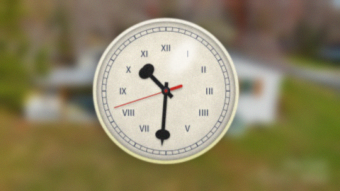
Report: **10:30:42**
